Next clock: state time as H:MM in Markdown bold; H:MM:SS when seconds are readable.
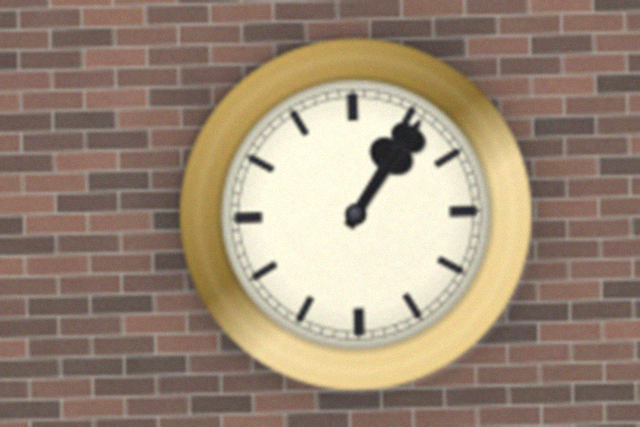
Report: **1:06**
